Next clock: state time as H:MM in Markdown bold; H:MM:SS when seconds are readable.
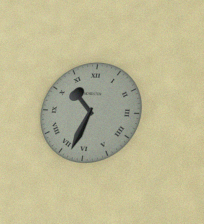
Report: **10:33**
